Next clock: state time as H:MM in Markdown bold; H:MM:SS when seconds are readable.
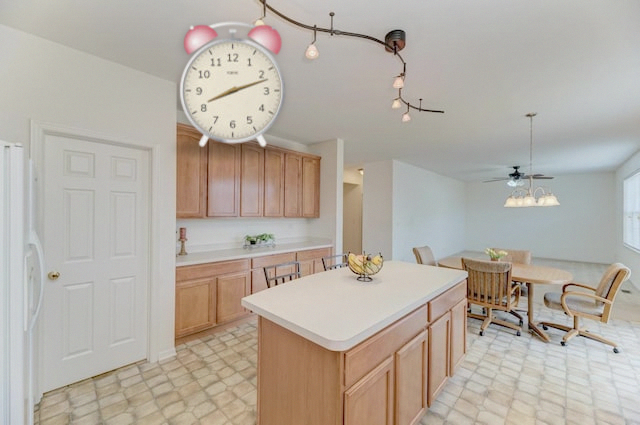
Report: **8:12**
